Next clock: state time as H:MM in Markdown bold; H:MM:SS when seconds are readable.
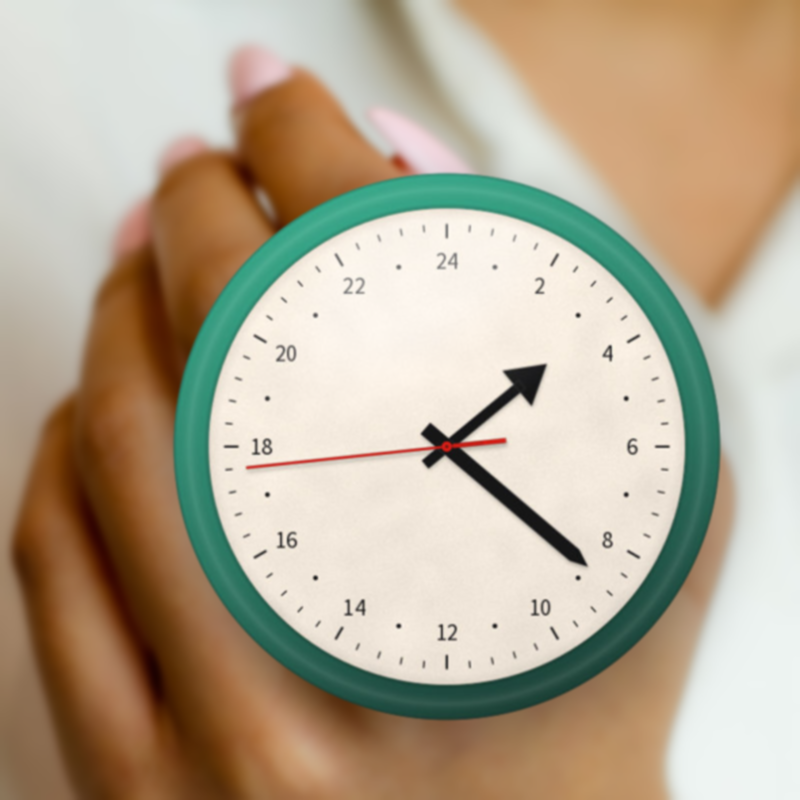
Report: **3:21:44**
